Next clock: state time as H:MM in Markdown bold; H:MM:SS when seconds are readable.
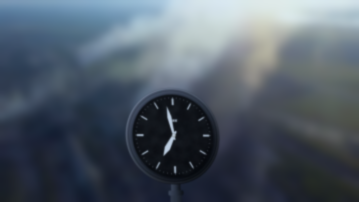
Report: **6:58**
